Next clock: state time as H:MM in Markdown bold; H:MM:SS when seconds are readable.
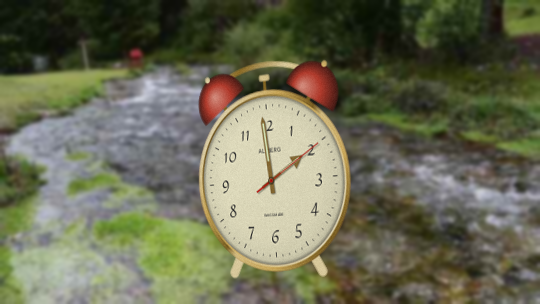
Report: **1:59:10**
